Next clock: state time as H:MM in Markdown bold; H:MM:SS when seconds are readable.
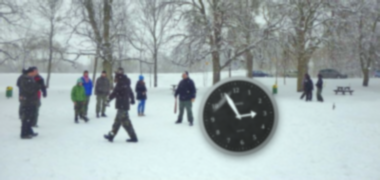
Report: **2:56**
